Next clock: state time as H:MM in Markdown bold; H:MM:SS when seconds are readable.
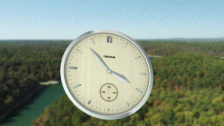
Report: **3:53**
